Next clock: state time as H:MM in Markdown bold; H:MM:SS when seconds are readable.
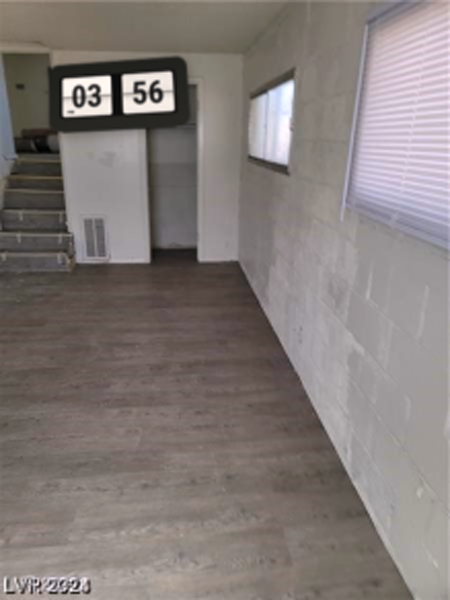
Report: **3:56**
